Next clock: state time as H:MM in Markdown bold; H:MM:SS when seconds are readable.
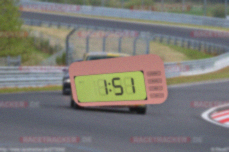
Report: **1:51**
